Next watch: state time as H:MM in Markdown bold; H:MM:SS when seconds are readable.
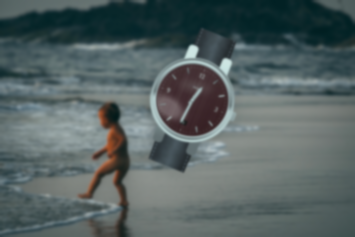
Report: **12:31**
